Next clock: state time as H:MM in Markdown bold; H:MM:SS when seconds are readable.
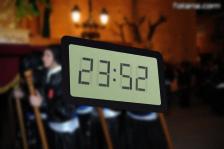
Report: **23:52**
